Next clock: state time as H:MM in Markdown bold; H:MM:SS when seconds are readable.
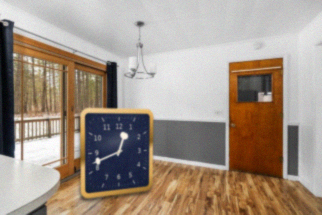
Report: **12:42**
